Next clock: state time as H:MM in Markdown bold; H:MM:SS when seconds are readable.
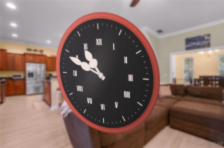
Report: **10:49**
